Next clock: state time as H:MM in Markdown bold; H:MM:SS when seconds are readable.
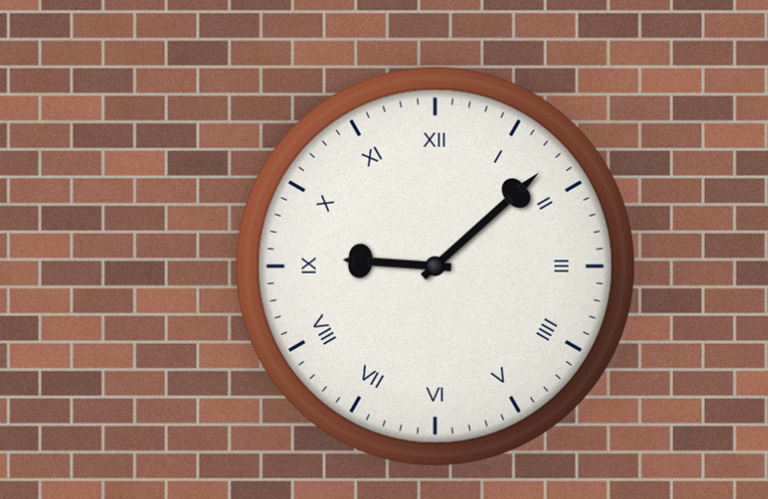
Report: **9:08**
